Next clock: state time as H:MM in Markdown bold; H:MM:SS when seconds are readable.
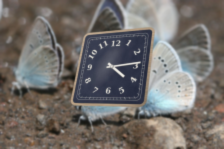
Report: **4:14**
